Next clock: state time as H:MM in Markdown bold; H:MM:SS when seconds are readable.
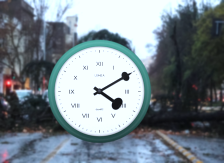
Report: **4:10**
